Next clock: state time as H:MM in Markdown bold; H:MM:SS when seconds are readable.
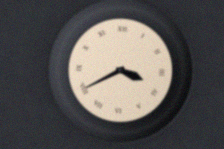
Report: **3:40**
